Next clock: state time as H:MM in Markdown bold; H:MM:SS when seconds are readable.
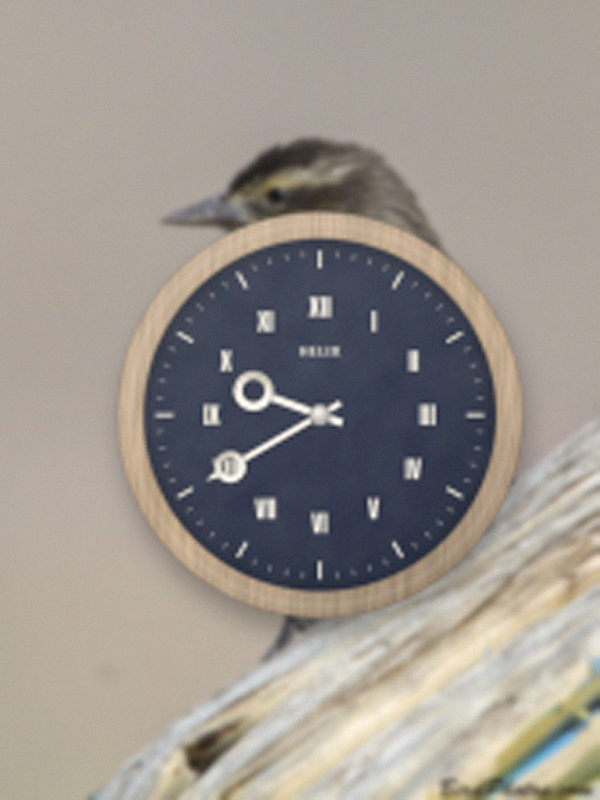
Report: **9:40**
